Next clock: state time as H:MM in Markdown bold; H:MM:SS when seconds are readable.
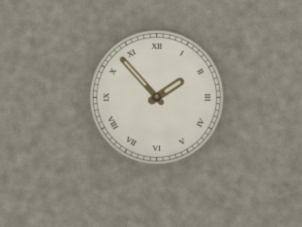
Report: **1:53**
